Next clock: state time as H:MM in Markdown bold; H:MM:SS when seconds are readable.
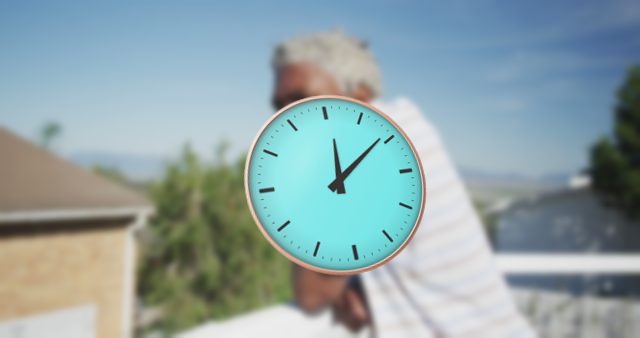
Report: **12:09**
